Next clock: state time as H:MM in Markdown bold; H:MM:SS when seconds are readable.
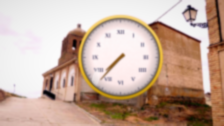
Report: **7:37**
